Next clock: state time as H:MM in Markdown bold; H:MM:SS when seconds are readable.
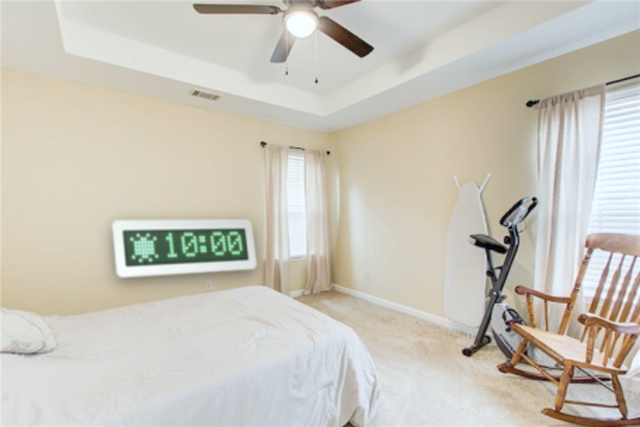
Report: **10:00**
